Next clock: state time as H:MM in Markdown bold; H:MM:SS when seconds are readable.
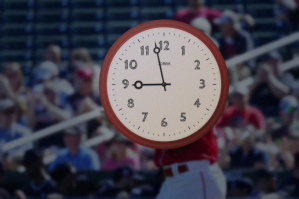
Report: **8:58**
